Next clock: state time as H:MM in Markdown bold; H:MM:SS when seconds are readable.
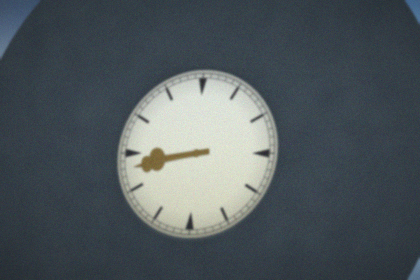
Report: **8:43**
